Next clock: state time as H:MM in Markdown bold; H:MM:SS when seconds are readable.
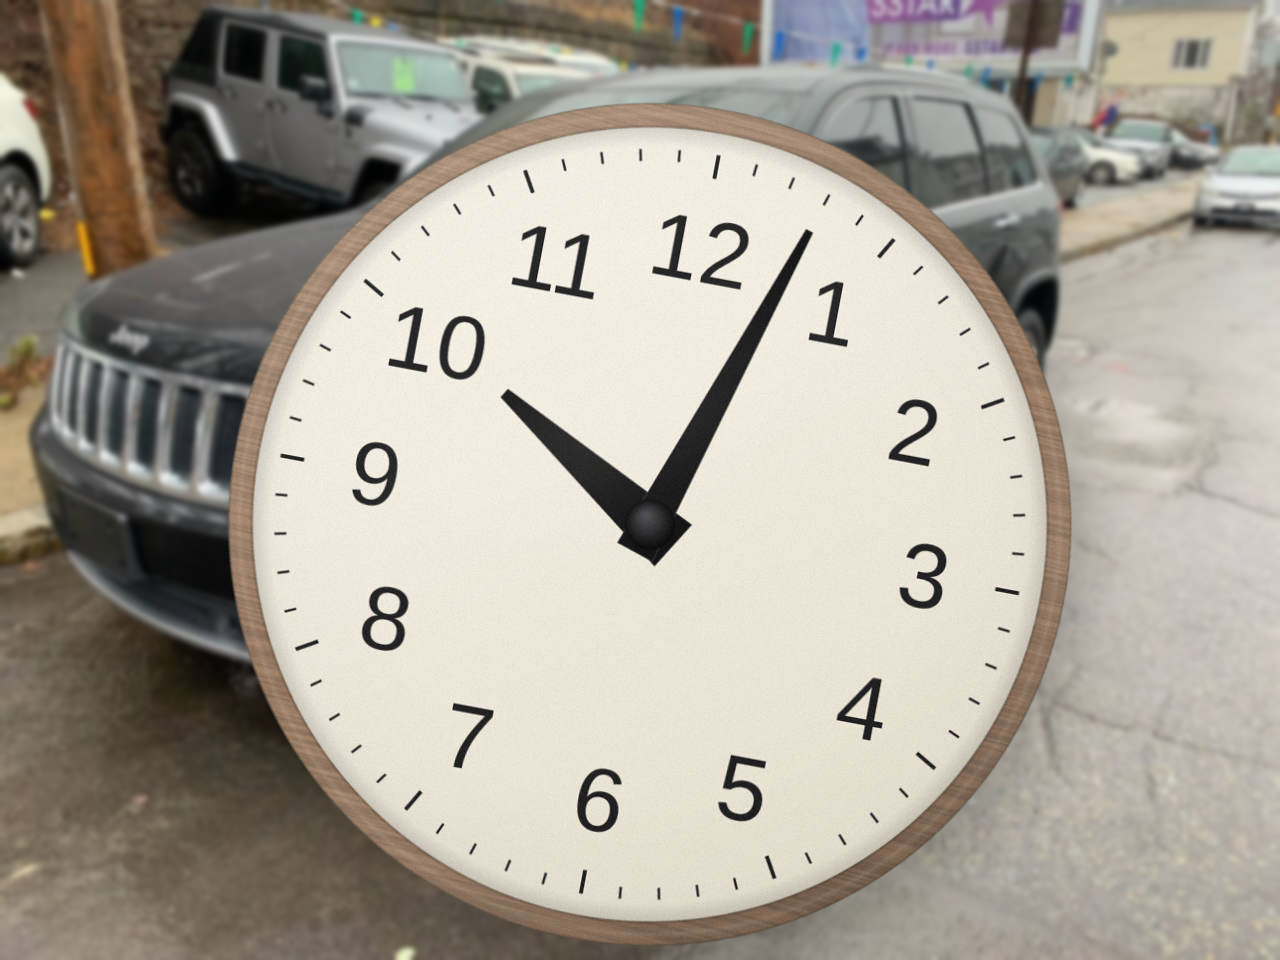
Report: **10:03**
